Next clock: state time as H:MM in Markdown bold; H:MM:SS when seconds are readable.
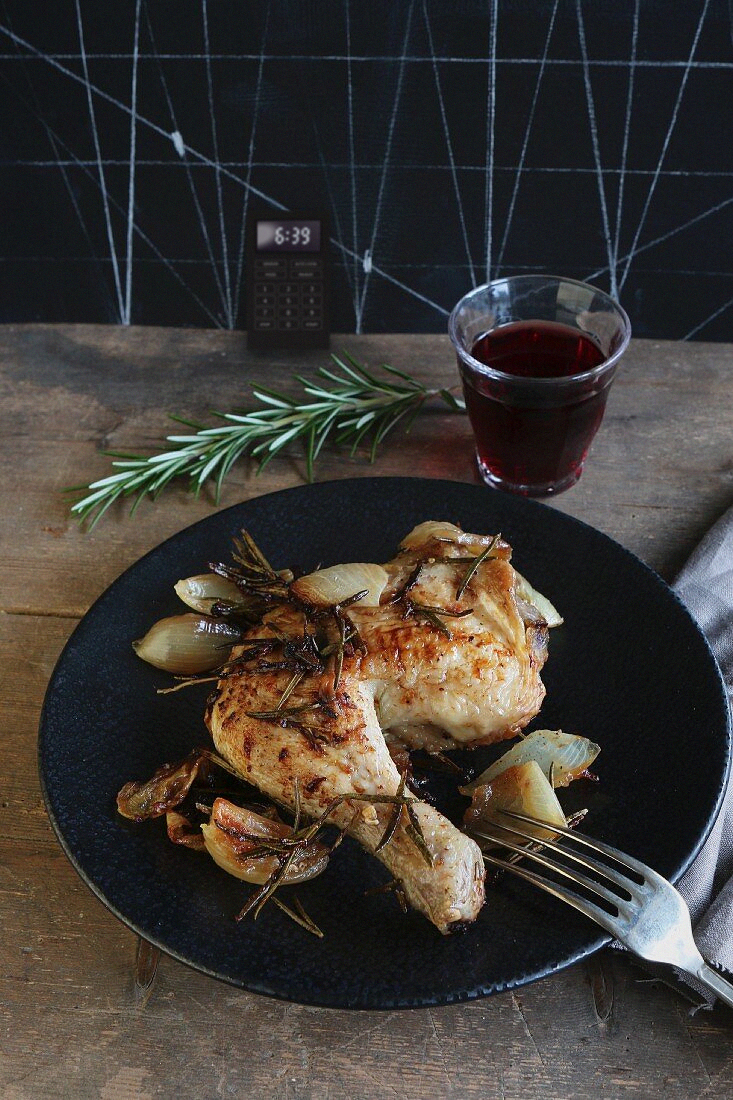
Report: **6:39**
